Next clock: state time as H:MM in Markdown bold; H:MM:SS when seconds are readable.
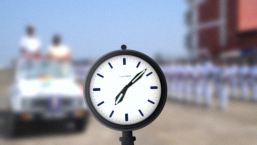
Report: **7:08**
